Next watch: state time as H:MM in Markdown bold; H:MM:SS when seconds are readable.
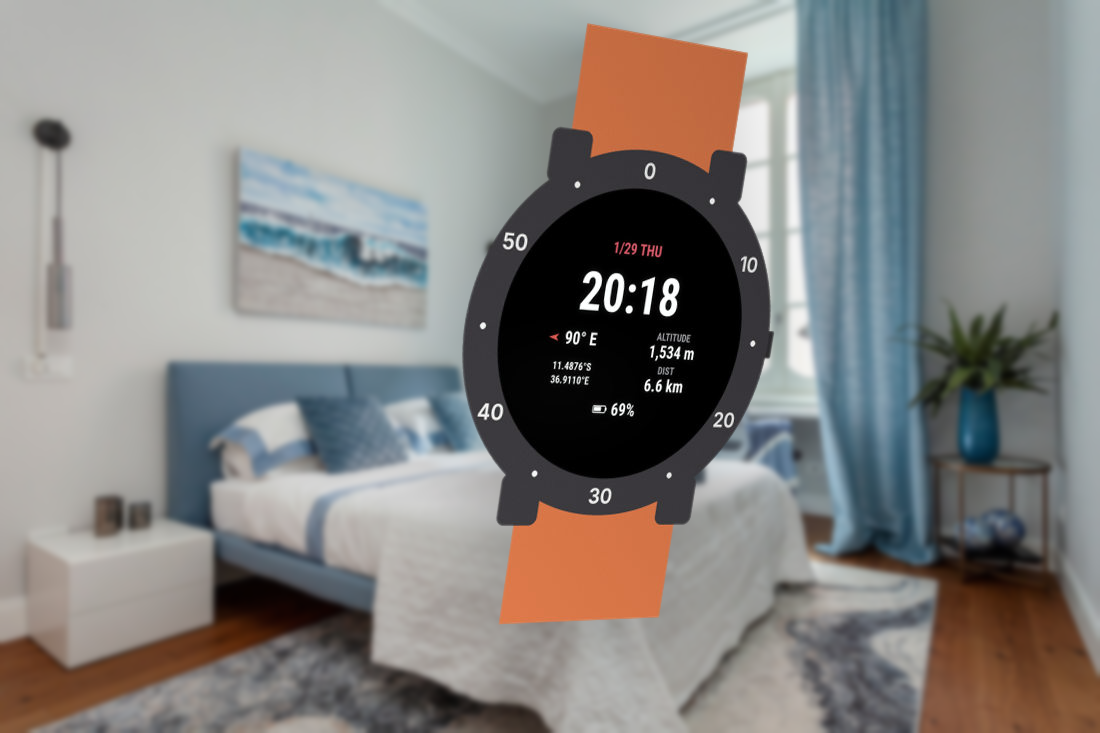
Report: **20:18**
